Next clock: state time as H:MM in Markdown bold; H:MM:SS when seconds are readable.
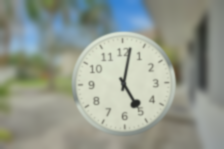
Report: **5:02**
